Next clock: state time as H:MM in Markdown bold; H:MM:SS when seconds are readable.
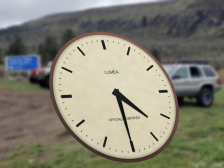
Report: **4:30**
